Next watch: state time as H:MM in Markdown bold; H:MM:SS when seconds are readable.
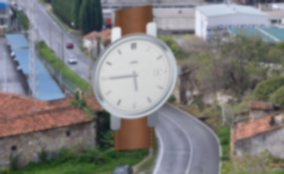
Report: **5:45**
